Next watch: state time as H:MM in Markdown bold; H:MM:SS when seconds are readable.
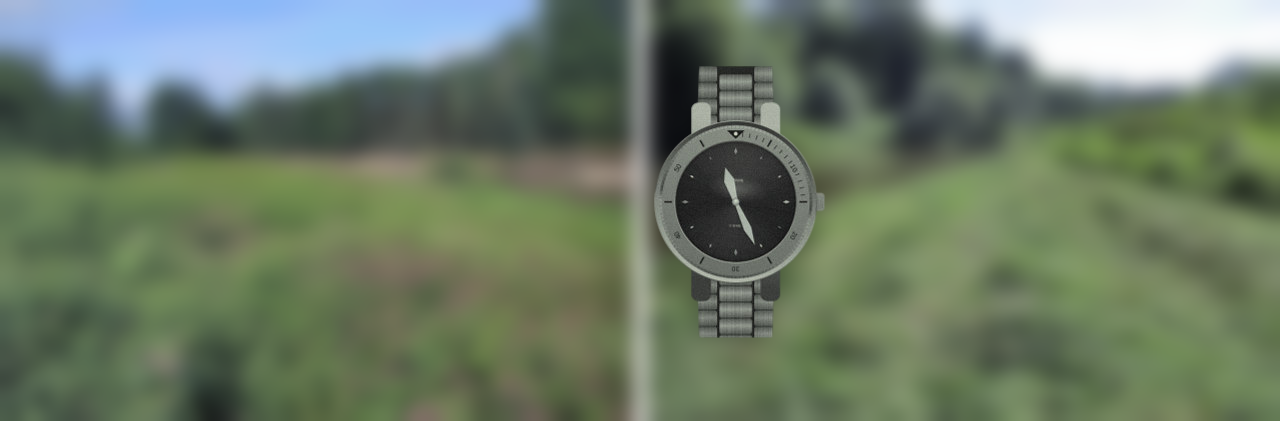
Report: **11:26**
